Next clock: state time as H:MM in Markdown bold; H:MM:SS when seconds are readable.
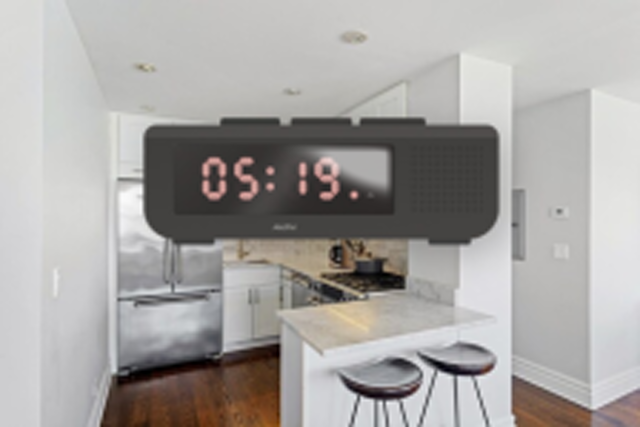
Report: **5:19**
